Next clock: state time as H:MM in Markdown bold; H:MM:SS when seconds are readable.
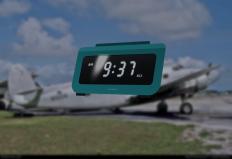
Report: **9:37**
